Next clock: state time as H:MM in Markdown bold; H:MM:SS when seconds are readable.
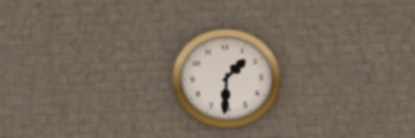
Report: **1:31**
